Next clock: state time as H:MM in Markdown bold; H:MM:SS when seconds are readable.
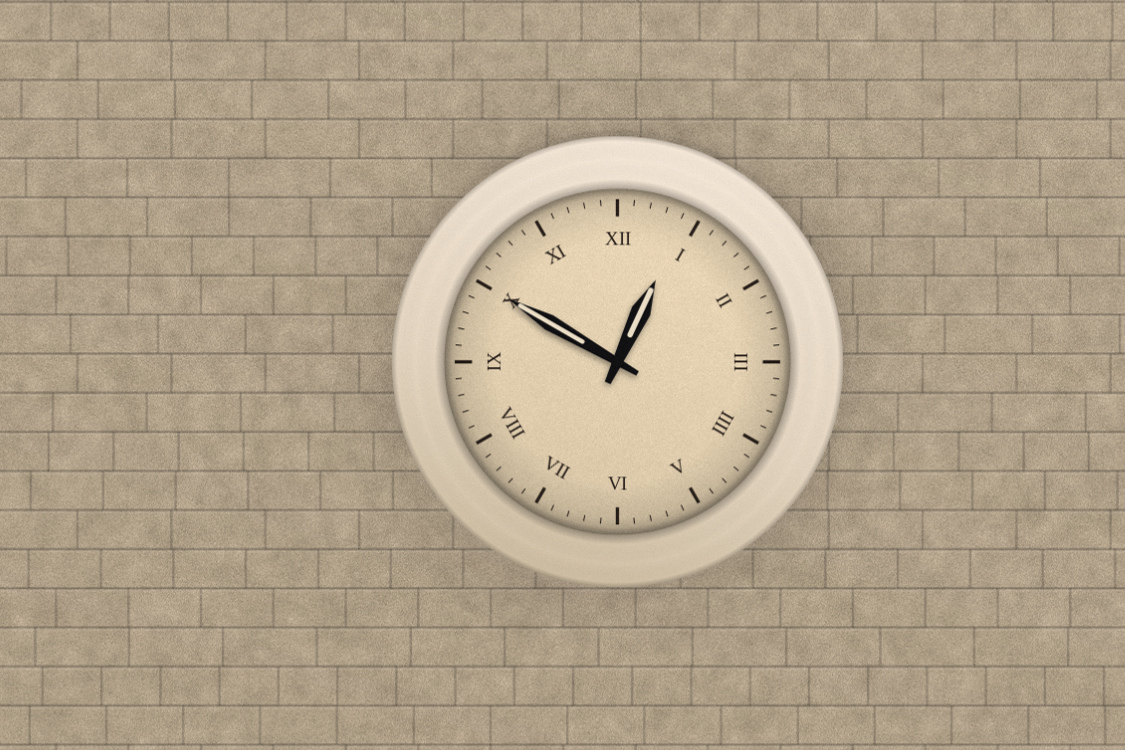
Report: **12:50**
